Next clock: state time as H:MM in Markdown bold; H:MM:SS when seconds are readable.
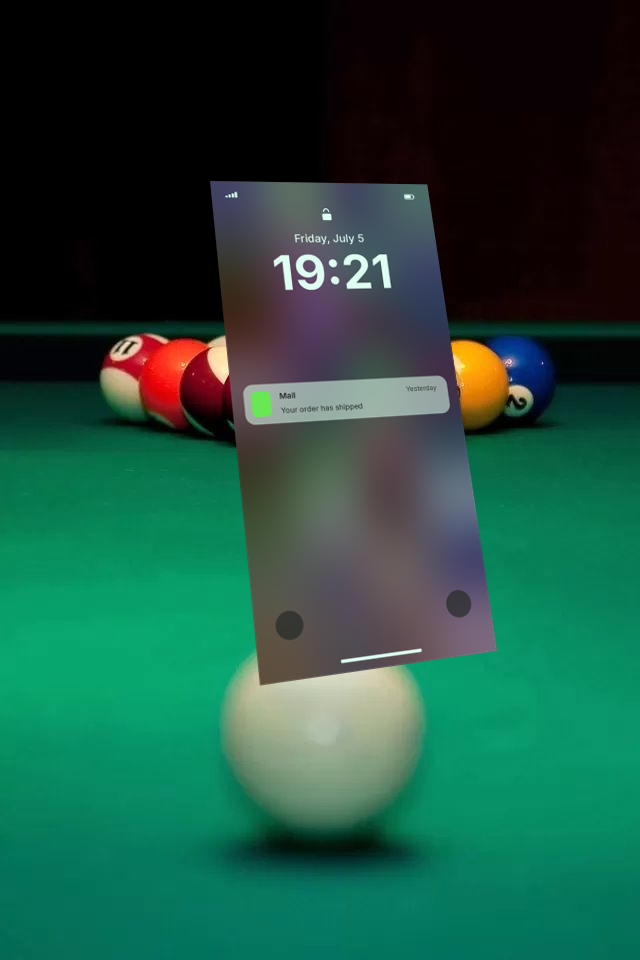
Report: **19:21**
